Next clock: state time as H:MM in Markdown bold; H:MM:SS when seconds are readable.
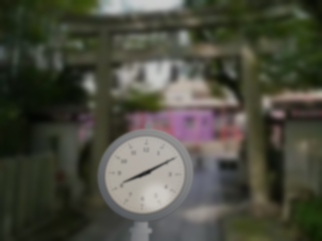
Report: **8:10**
